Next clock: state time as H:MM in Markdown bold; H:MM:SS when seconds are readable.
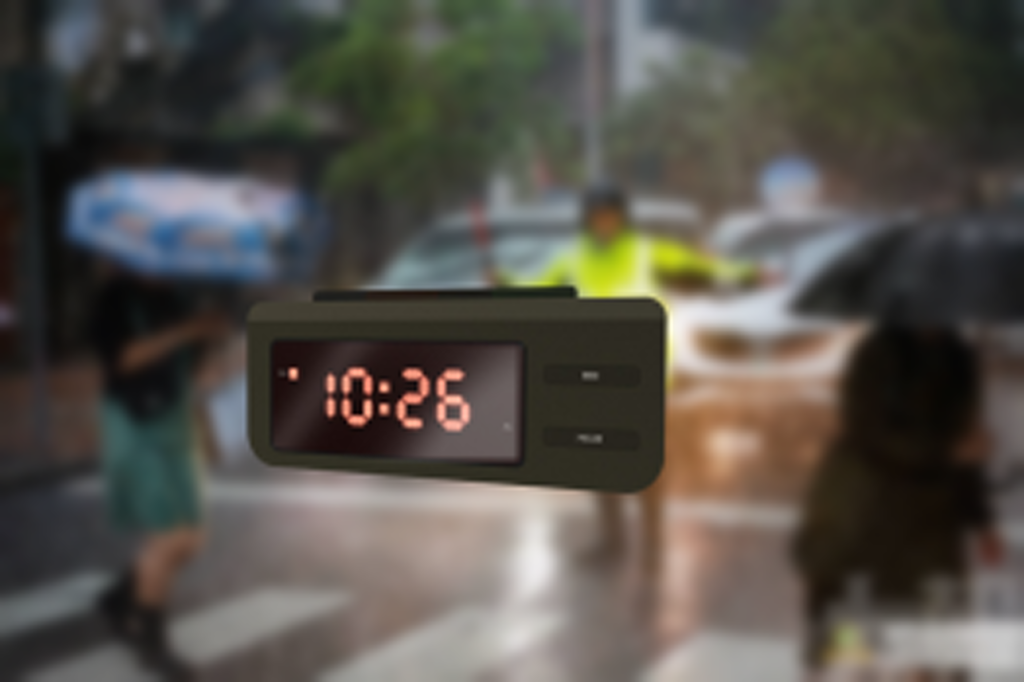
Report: **10:26**
